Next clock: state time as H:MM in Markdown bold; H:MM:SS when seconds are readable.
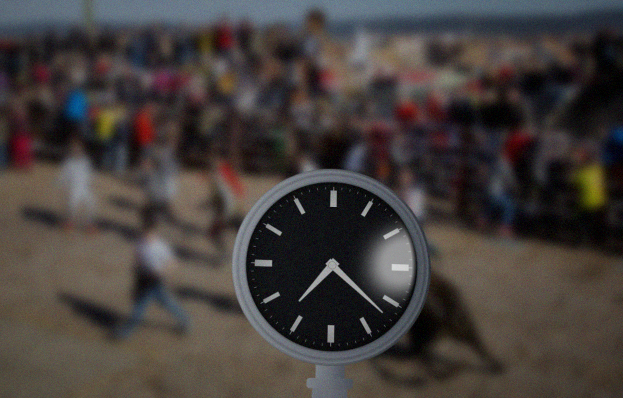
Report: **7:22**
